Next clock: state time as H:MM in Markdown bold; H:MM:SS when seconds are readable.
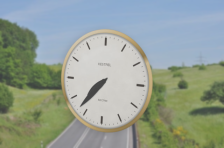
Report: **7:37**
